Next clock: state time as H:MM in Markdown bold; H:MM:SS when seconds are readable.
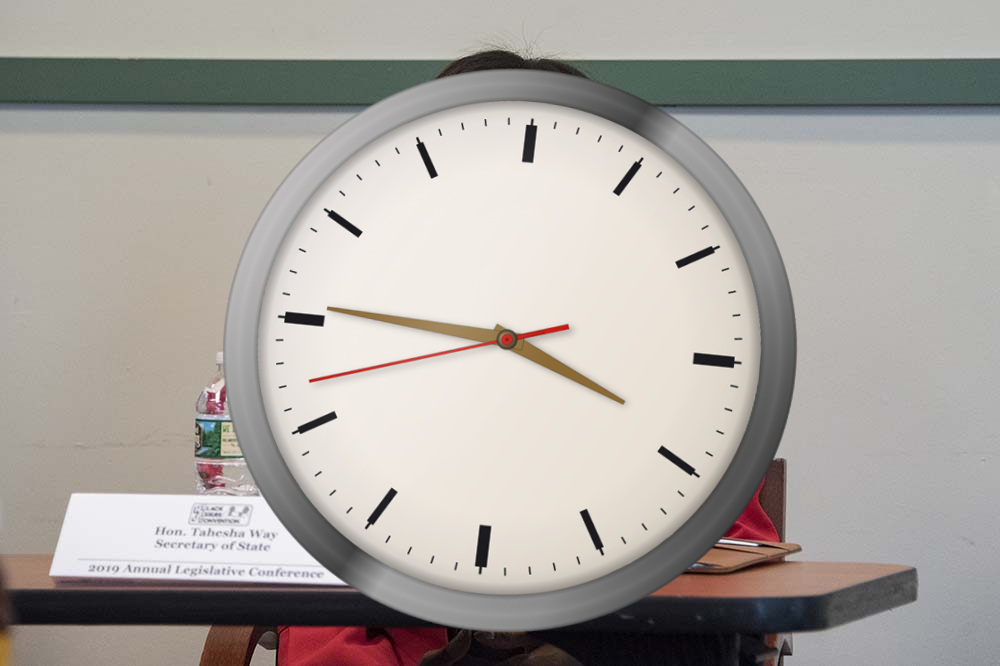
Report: **3:45:42**
